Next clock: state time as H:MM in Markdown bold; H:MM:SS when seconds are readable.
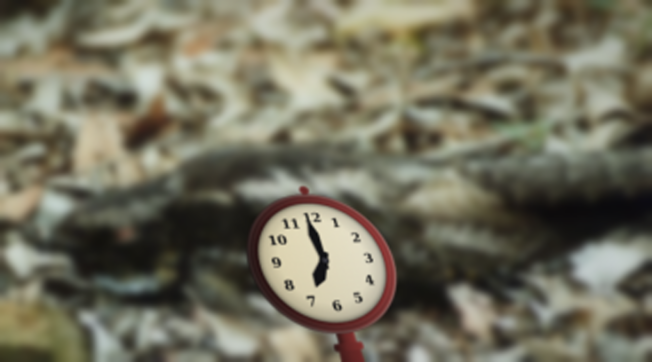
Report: **6:59**
